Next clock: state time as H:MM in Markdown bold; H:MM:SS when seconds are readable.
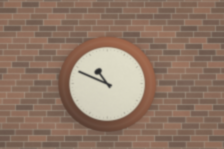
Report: **10:49**
